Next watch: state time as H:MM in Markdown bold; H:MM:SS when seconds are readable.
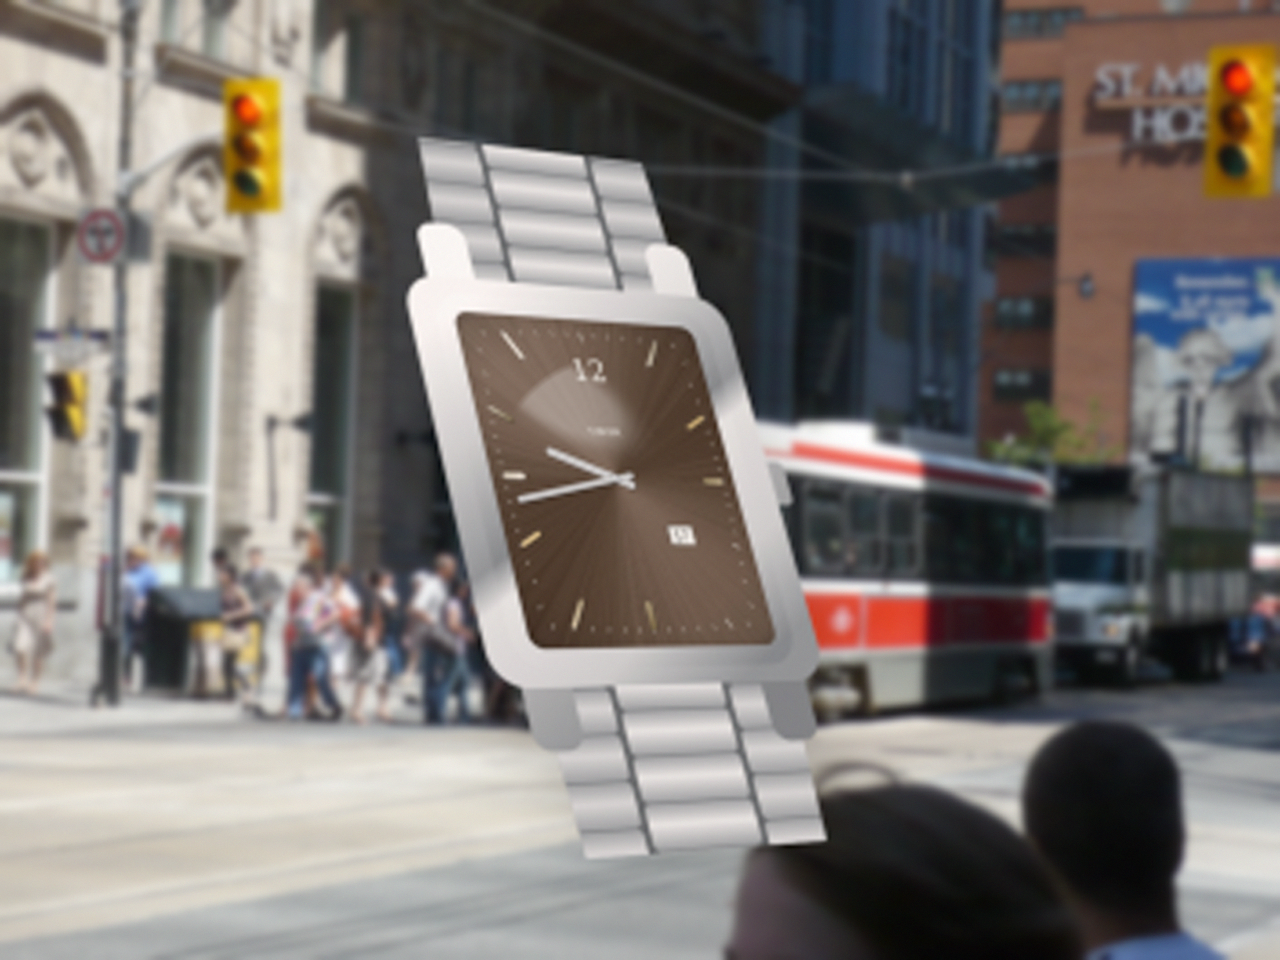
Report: **9:43**
